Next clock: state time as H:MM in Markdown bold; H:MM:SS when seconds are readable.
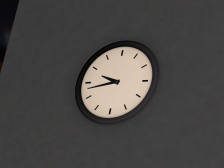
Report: **9:43**
